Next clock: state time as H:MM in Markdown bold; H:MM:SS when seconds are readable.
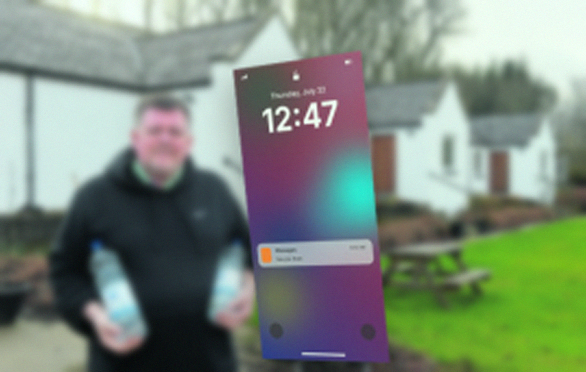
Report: **12:47**
